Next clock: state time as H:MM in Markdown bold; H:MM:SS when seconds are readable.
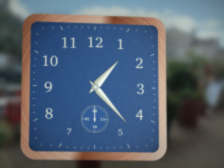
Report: **1:23**
